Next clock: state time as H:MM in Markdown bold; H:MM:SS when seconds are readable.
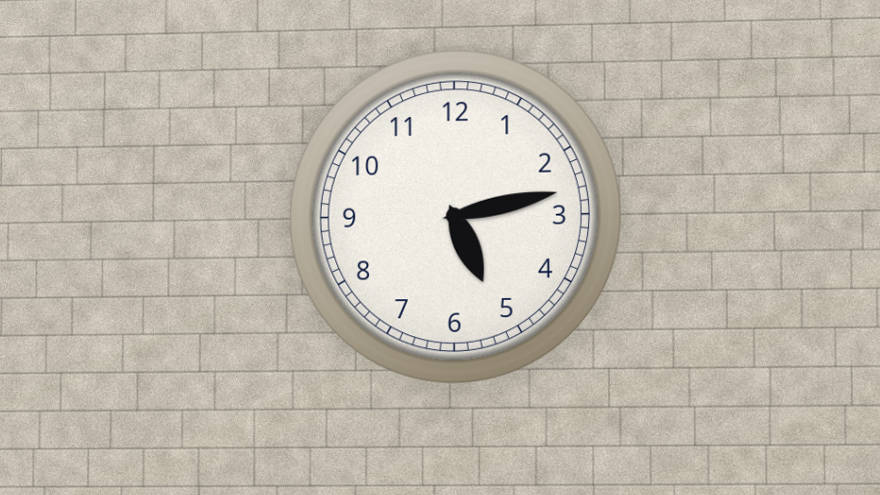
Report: **5:13**
